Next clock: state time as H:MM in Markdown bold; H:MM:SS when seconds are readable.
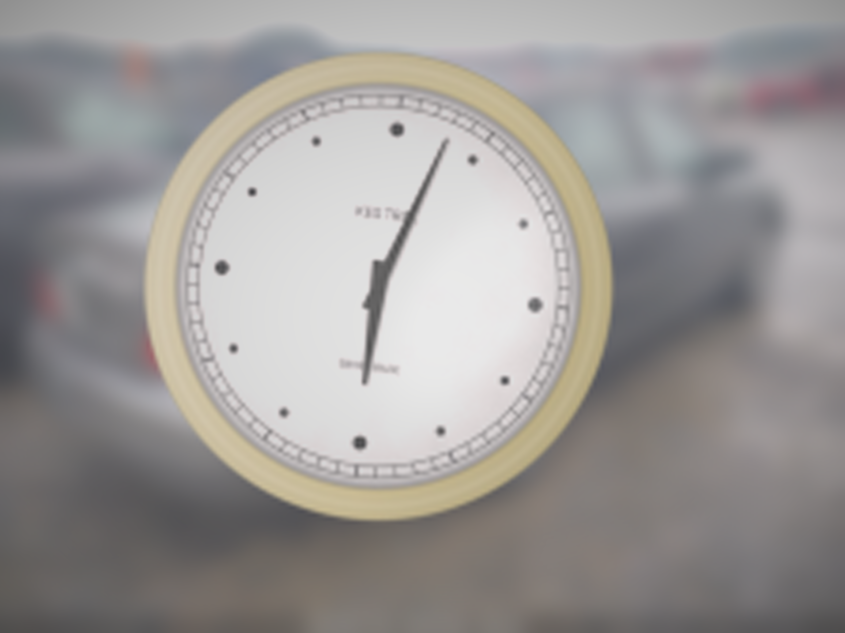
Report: **6:03**
